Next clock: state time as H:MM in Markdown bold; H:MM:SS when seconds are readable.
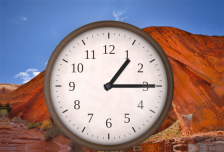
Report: **1:15**
